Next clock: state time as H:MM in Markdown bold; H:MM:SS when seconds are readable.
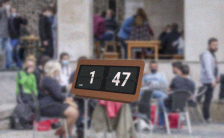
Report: **1:47**
